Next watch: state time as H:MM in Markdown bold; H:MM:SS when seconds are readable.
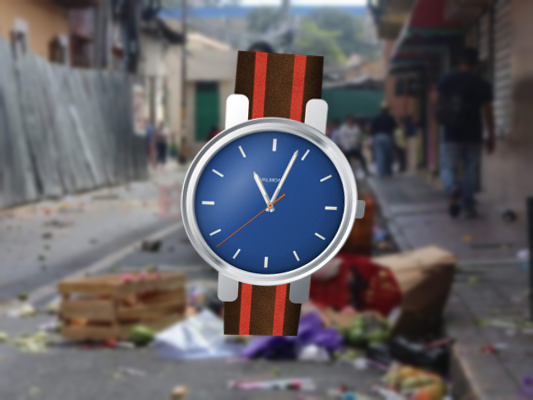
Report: **11:03:38**
